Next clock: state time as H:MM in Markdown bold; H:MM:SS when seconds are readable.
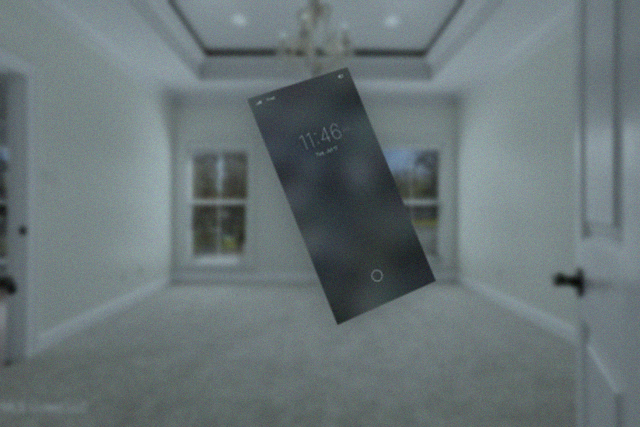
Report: **11:46**
